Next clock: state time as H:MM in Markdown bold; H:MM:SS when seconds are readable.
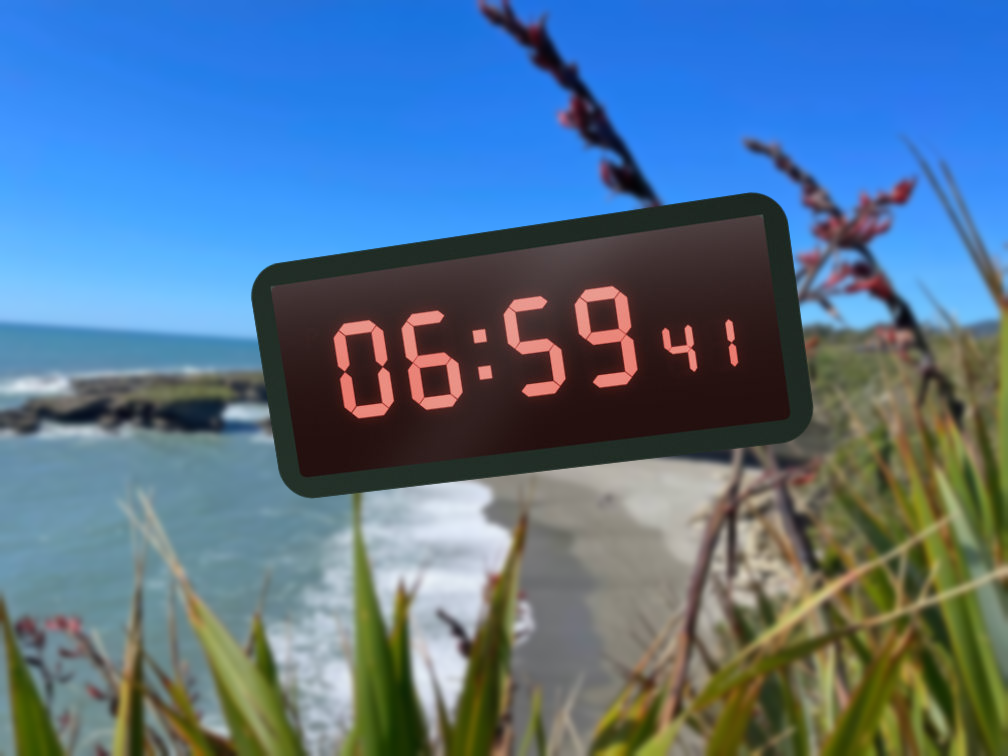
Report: **6:59:41**
